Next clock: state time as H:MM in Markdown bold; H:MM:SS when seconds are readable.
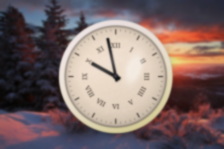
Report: **9:58**
